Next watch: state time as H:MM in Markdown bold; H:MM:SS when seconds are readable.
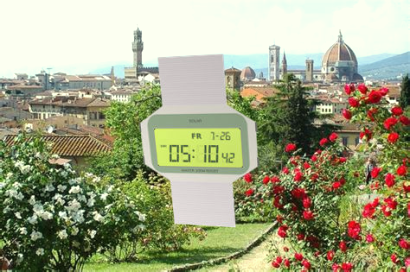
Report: **5:10:42**
